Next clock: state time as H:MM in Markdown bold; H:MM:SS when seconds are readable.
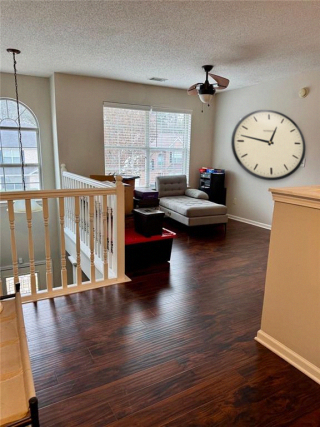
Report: **12:47**
